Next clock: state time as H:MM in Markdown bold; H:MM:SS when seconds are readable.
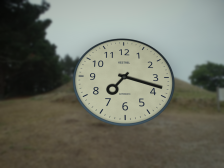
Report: **7:18**
